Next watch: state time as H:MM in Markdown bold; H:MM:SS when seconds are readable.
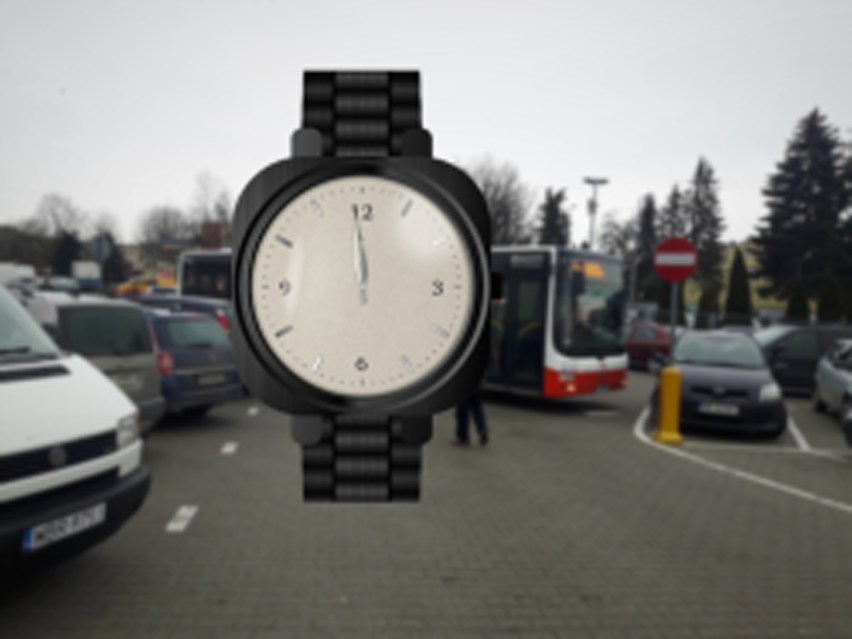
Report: **11:59**
